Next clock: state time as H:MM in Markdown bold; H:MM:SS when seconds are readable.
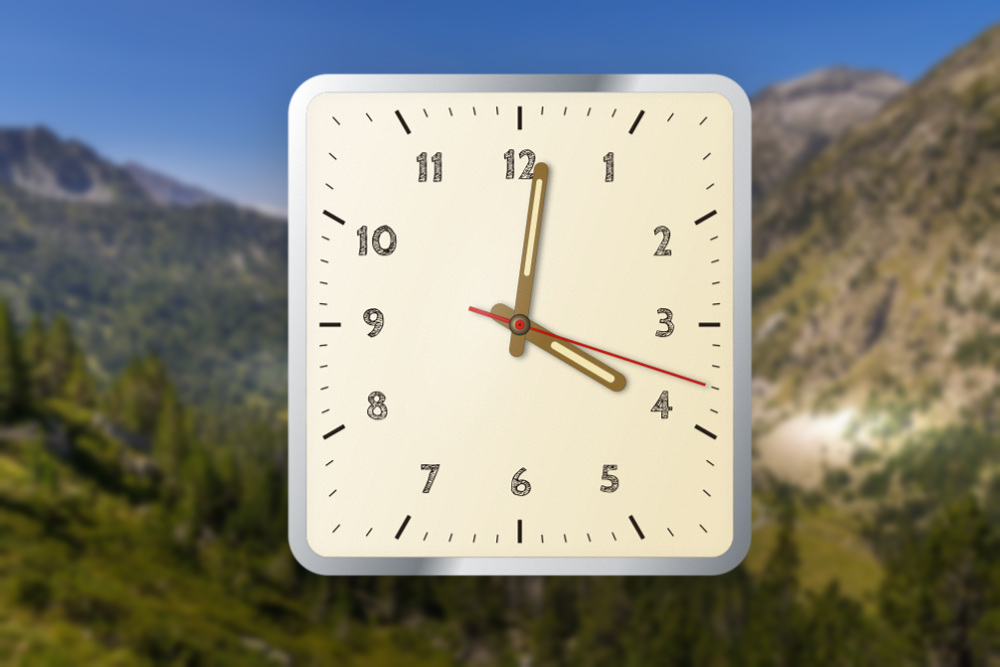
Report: **4:01:18**
